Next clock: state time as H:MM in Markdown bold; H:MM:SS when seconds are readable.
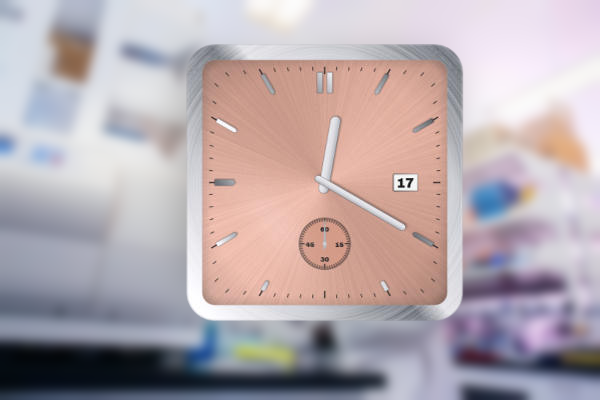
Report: **12:20**
